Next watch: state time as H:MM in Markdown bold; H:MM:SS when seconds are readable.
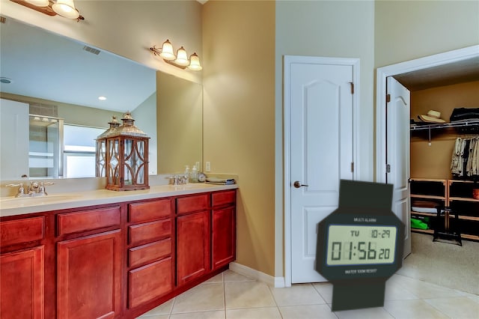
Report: **1:56:20**
